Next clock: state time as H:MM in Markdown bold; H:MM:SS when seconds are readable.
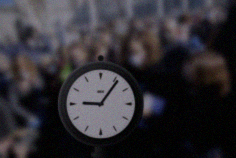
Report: **9:06**
